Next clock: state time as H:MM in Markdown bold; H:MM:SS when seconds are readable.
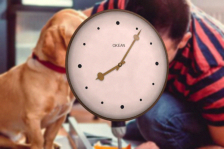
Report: **8:06**
